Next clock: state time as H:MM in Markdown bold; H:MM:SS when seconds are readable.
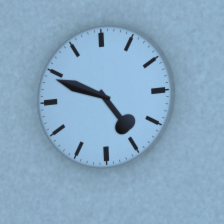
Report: **4:49**
